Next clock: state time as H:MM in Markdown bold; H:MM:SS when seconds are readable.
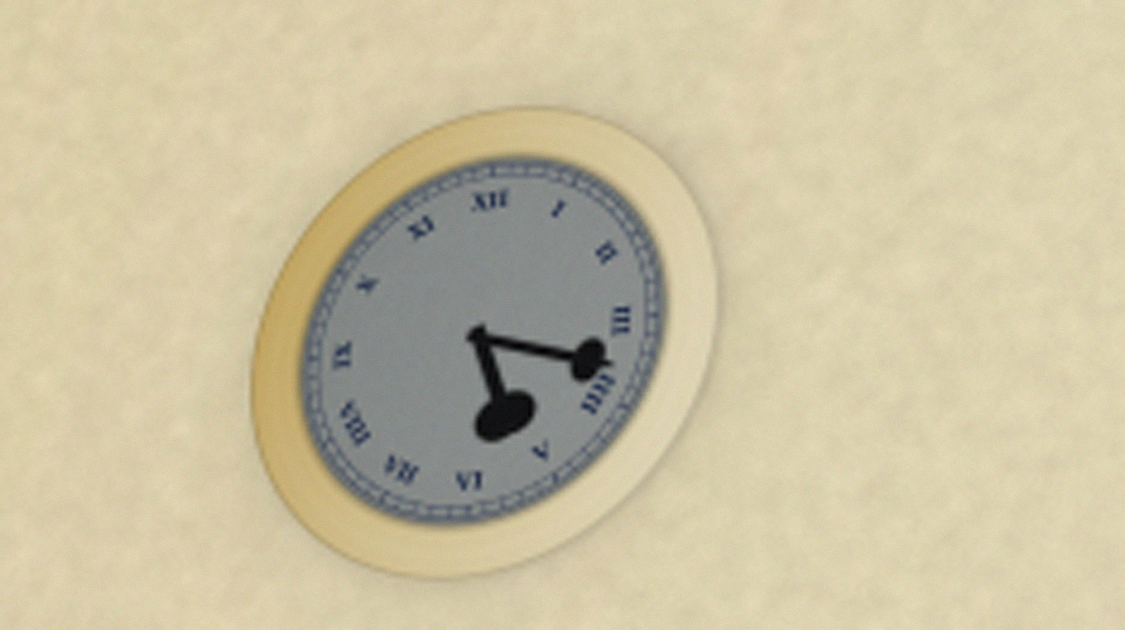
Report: **5:18**
